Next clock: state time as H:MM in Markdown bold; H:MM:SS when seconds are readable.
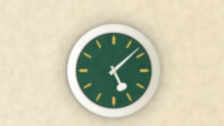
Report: **5:08**
